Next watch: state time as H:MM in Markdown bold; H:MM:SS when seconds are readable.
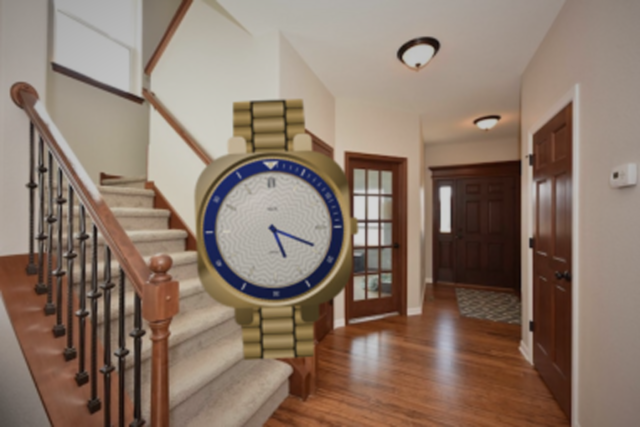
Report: **5:19**
